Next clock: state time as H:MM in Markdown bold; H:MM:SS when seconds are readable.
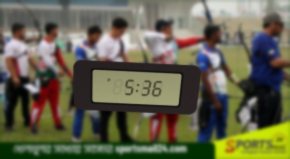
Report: **5:36**
